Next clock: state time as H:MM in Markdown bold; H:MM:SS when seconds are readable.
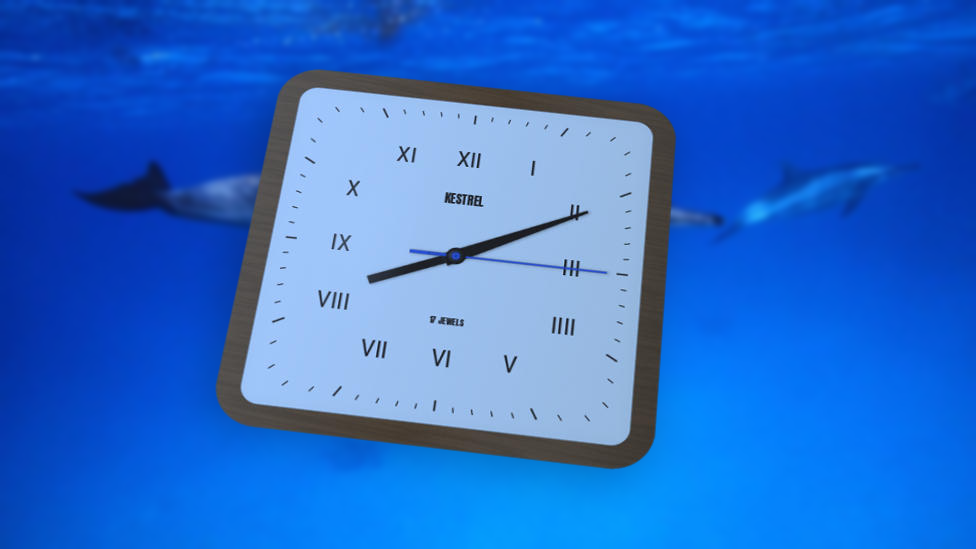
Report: **8:10:15**
